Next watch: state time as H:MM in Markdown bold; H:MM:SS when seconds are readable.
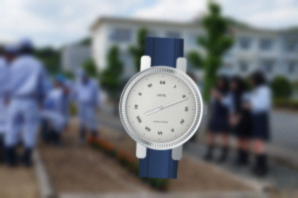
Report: **8:11**
